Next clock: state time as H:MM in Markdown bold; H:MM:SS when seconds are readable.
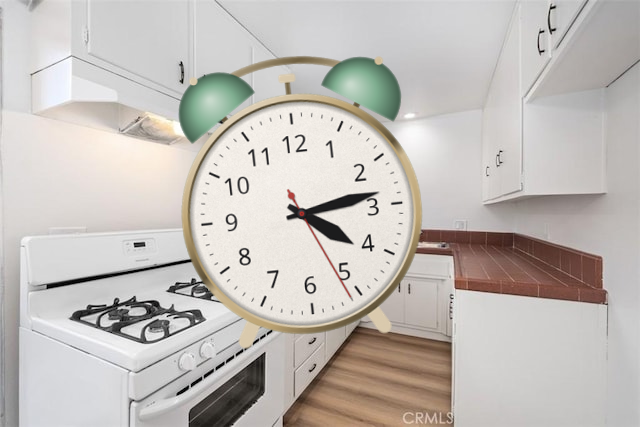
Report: **4:13:26**
